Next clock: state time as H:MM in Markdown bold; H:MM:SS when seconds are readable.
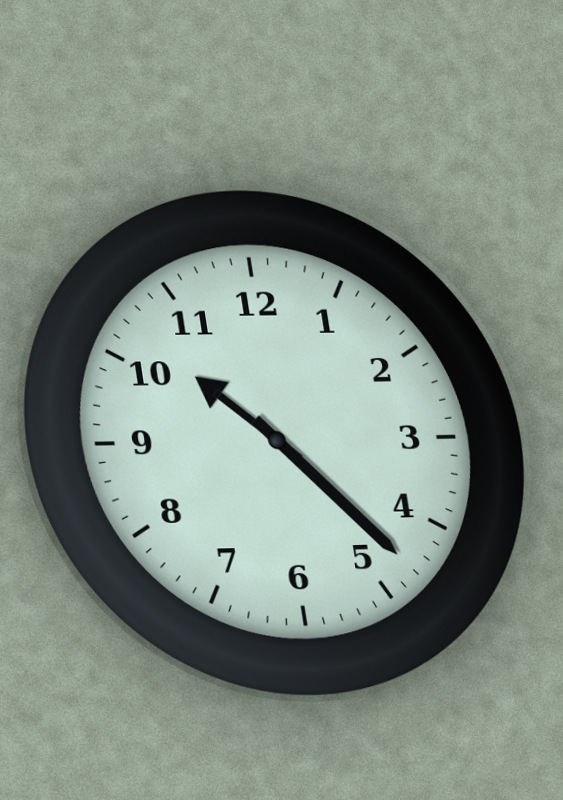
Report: **10:23**
